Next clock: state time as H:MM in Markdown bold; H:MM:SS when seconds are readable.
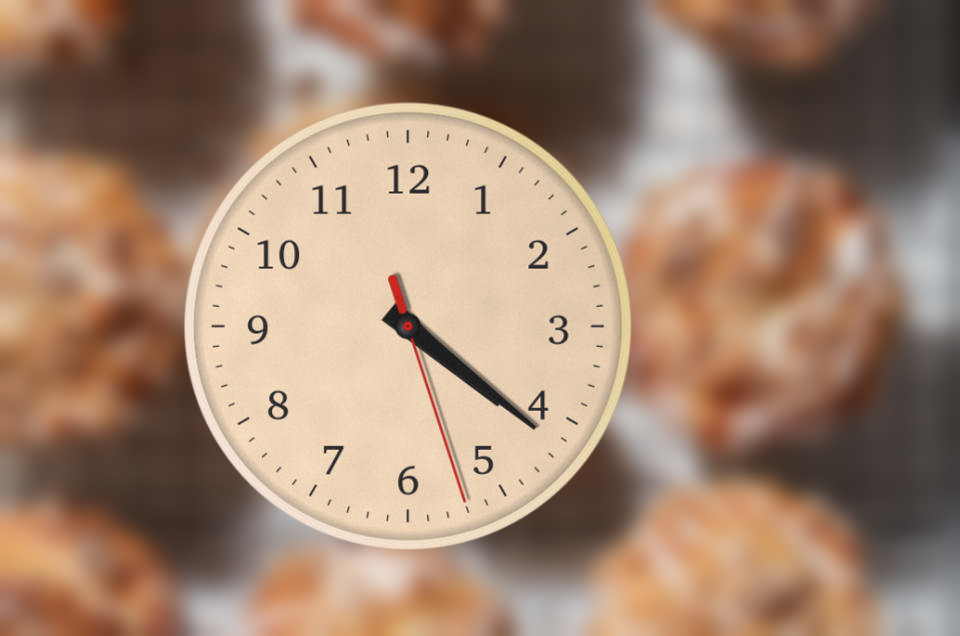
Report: **4:21:27**
